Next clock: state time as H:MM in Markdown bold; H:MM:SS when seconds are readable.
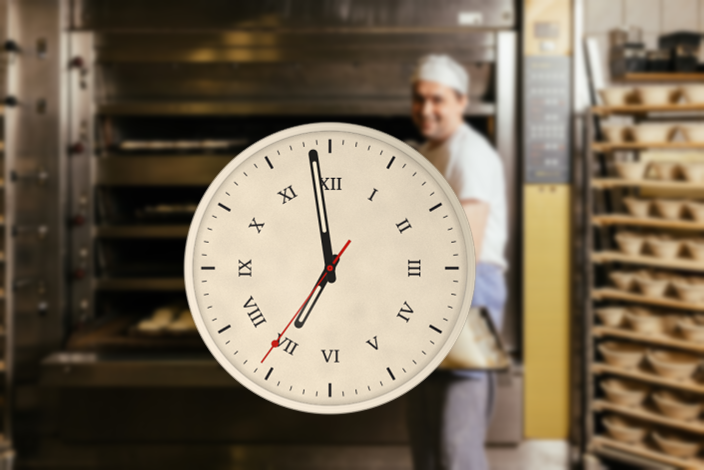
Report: **6:58:36**
